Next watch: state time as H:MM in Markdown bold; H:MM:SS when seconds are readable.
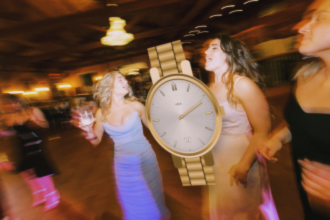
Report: **2:11**
